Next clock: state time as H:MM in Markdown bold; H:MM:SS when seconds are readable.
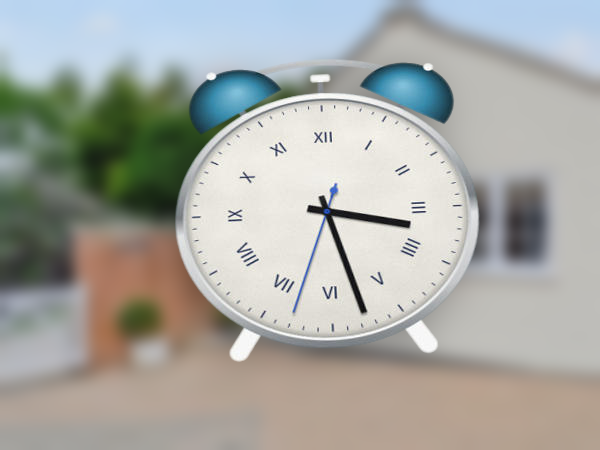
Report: **3:27:33**
